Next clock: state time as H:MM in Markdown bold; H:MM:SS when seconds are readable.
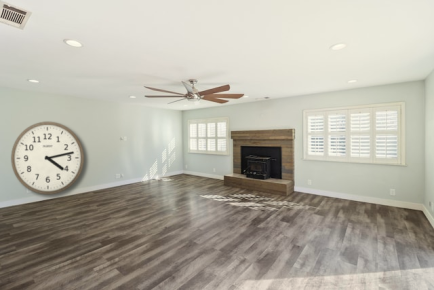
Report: **4:13**
